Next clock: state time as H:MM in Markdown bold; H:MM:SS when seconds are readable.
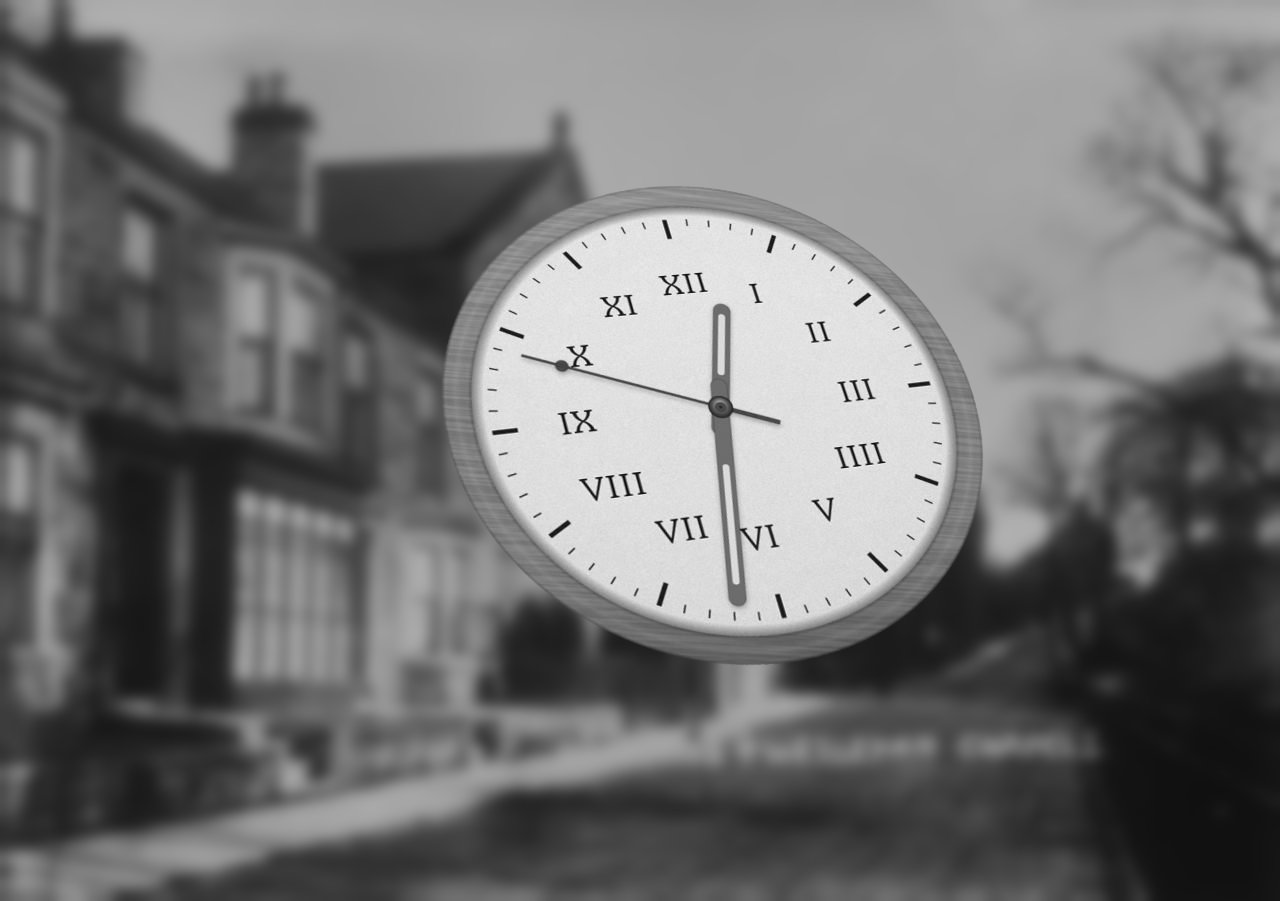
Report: **12:31:49**
